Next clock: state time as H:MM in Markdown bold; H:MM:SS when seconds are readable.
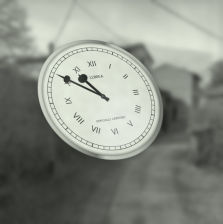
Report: **10:51**
